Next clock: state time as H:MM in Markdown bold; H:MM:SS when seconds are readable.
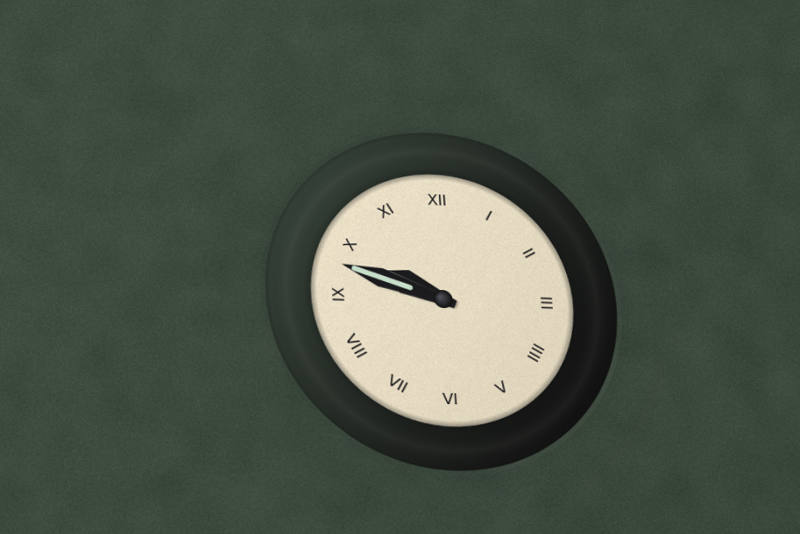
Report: **9:48**
